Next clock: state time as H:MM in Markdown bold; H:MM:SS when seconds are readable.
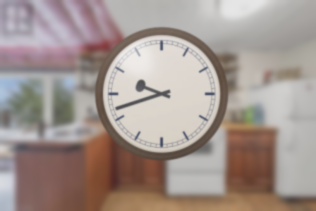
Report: **9:42**
